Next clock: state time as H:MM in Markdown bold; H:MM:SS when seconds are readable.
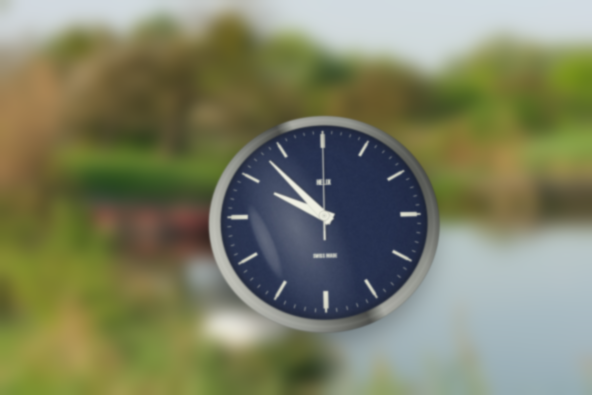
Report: **9:53:00**
